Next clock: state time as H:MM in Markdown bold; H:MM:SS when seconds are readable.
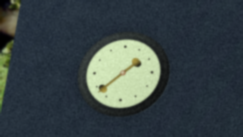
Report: **1:38**
